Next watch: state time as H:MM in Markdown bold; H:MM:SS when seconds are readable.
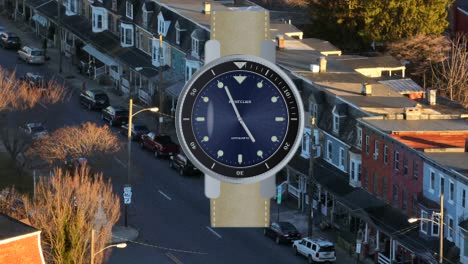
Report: **4:56**
